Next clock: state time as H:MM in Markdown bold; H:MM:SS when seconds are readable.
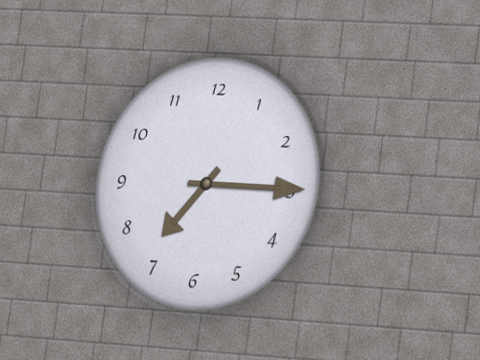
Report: **7:15**
